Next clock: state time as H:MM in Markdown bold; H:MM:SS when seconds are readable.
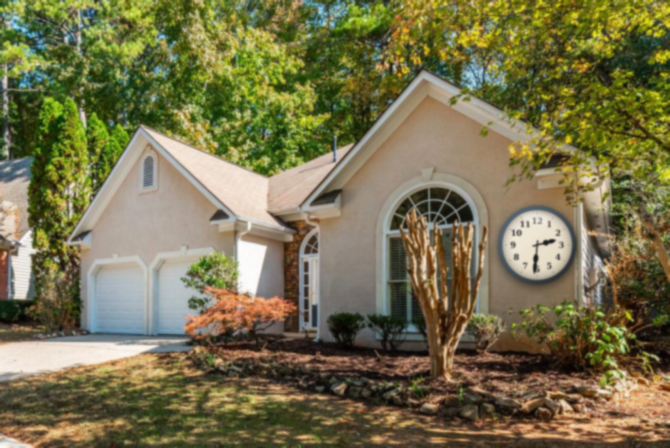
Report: **2:31**
